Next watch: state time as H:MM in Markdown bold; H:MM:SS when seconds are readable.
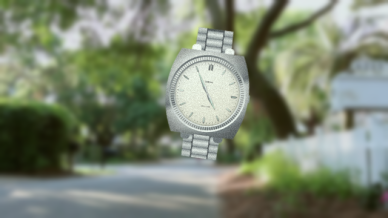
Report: **4:55**
